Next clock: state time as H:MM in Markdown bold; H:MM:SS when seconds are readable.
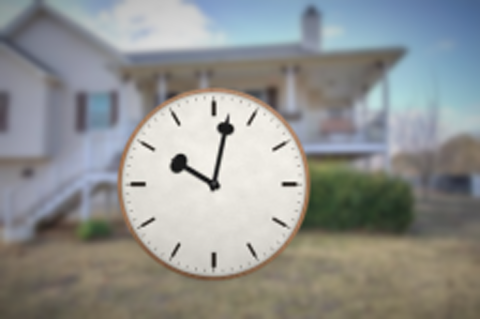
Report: **10:02**
